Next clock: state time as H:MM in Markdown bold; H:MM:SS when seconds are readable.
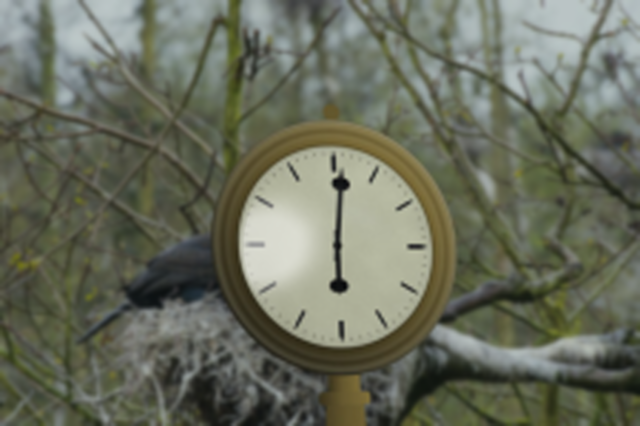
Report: **6:01**
